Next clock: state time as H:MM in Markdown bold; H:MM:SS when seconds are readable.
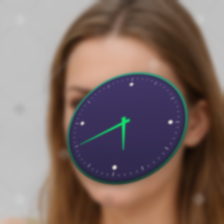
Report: **5:40**
